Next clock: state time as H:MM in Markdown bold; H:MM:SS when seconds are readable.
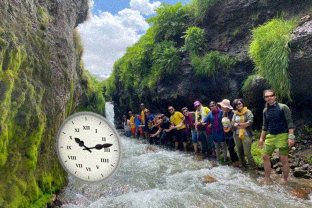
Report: **10:13**
